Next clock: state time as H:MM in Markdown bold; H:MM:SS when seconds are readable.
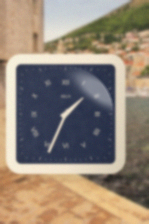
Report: **1:34**
